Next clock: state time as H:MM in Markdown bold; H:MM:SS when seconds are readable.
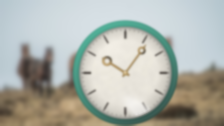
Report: **10:06**
